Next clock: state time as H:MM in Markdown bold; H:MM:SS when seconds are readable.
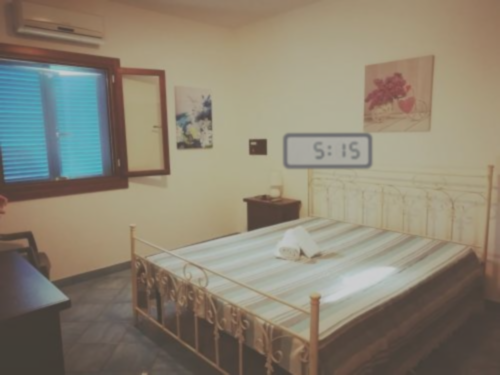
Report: **5:15**
